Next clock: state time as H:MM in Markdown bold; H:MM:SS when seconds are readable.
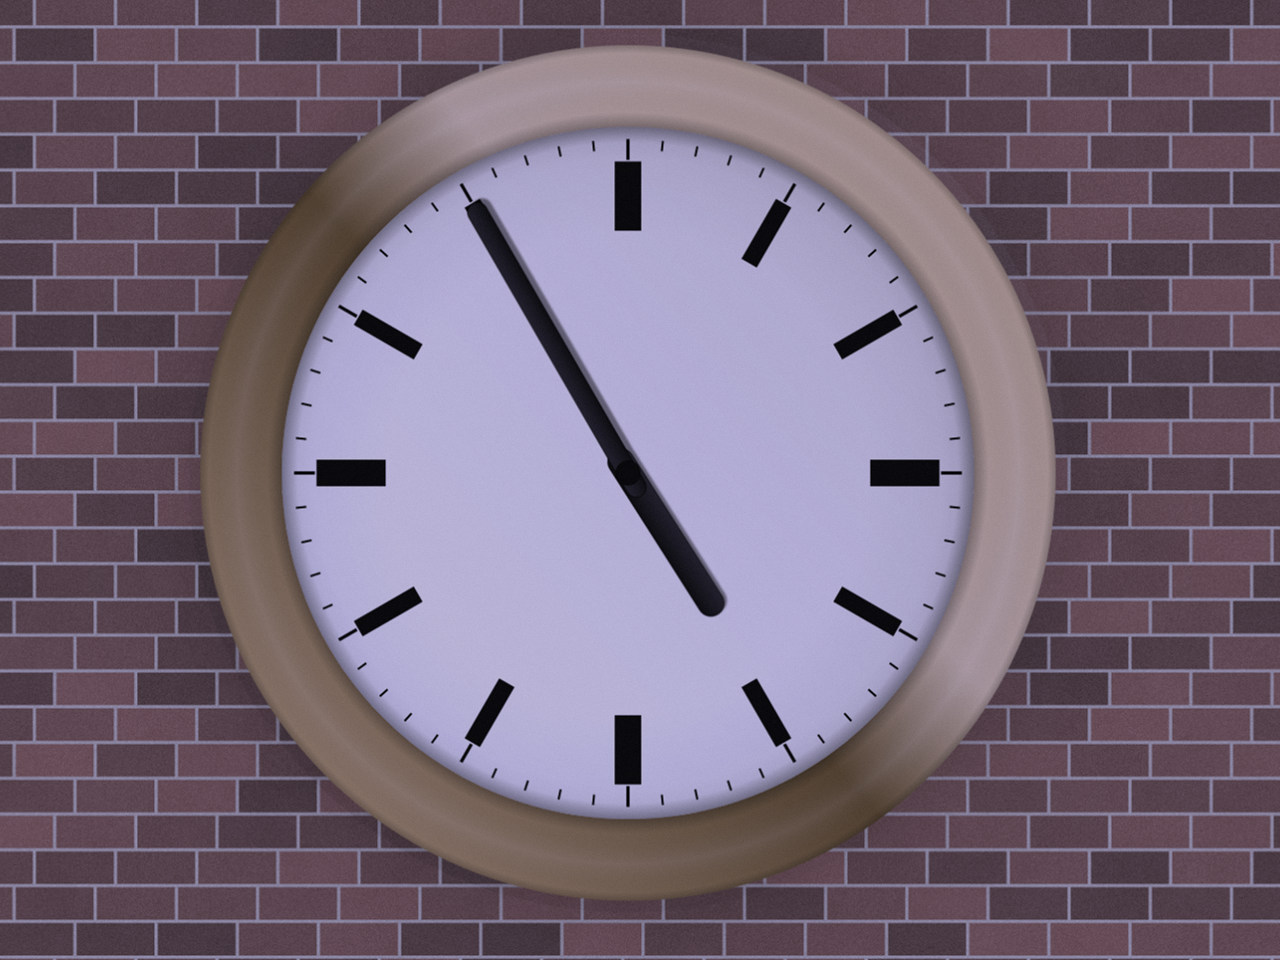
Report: **4:55**
